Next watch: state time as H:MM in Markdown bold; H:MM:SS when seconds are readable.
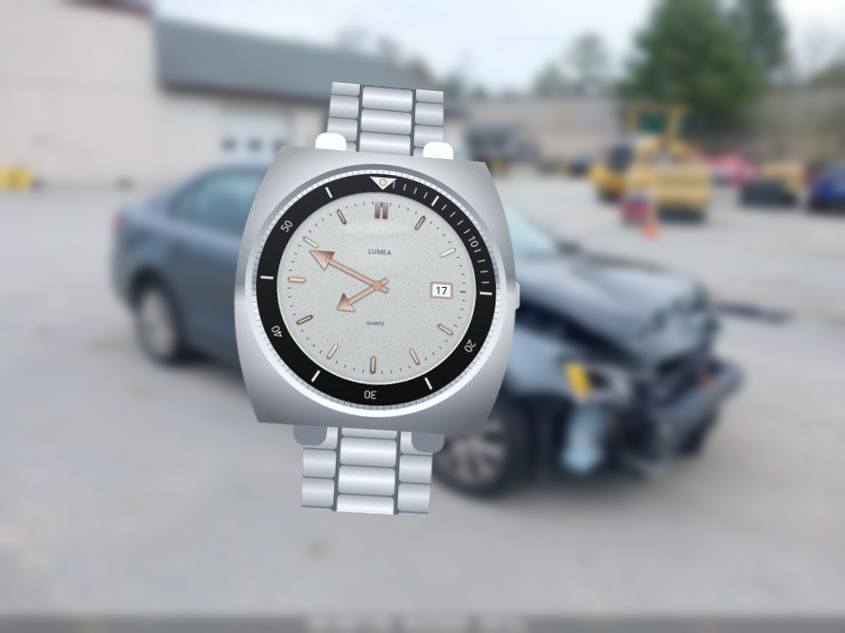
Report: **7:49**
